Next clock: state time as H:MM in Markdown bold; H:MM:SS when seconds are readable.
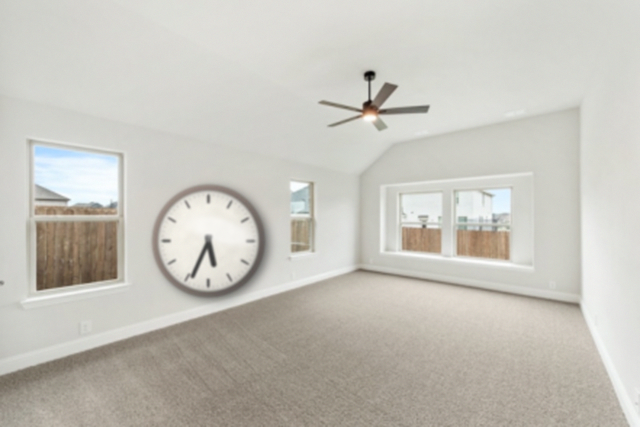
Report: **5:34**
